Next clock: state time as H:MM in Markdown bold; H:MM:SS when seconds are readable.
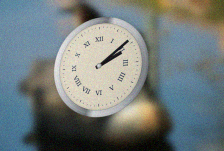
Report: **2:09**
